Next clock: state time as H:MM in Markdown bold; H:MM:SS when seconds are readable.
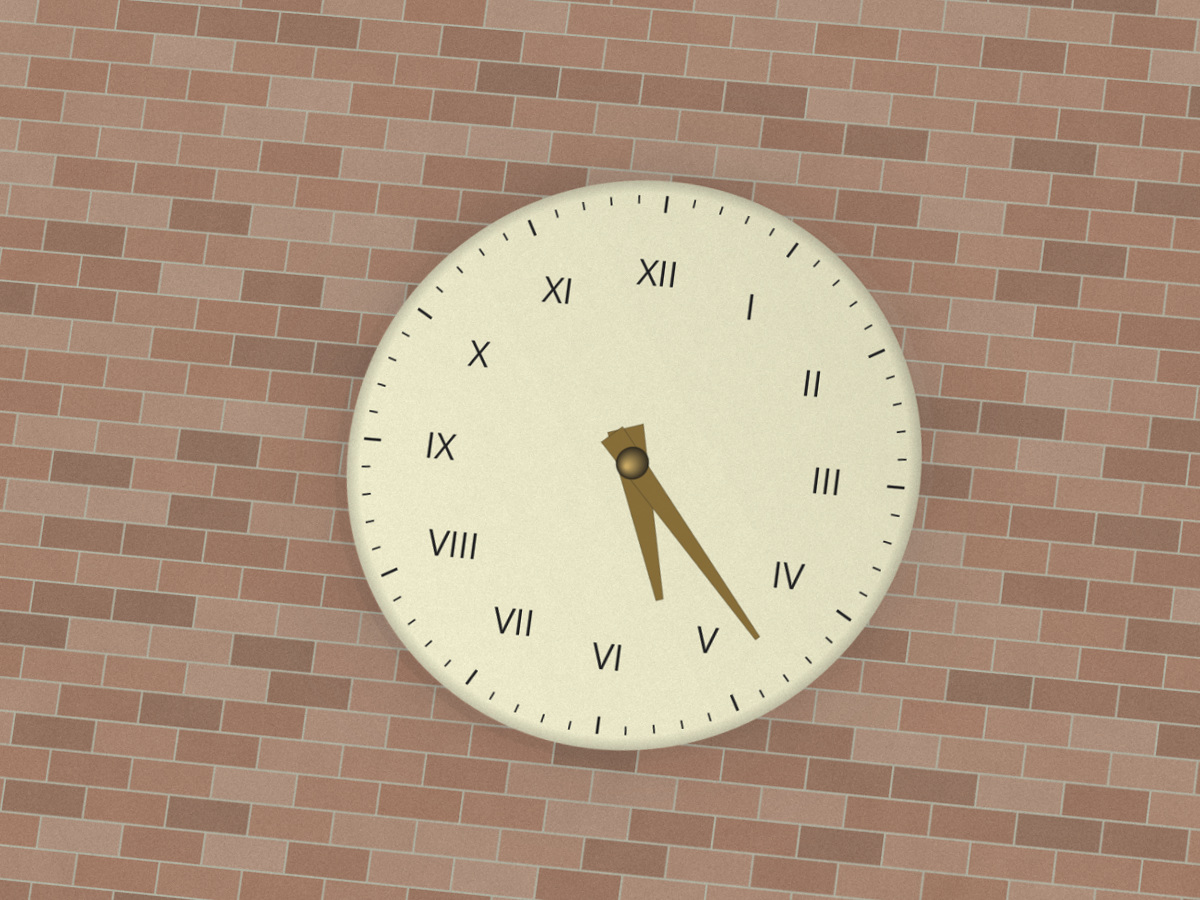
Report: **5:23**
